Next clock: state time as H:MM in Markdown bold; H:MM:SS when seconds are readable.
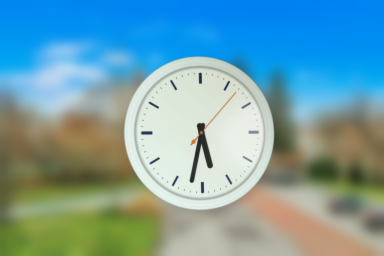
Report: **5:32:07**
